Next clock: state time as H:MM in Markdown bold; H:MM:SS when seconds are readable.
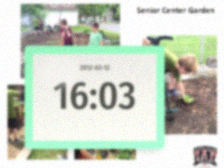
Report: **16:03**
